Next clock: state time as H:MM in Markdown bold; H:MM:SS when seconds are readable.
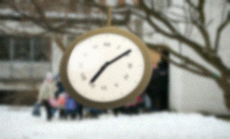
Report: **7:09**
